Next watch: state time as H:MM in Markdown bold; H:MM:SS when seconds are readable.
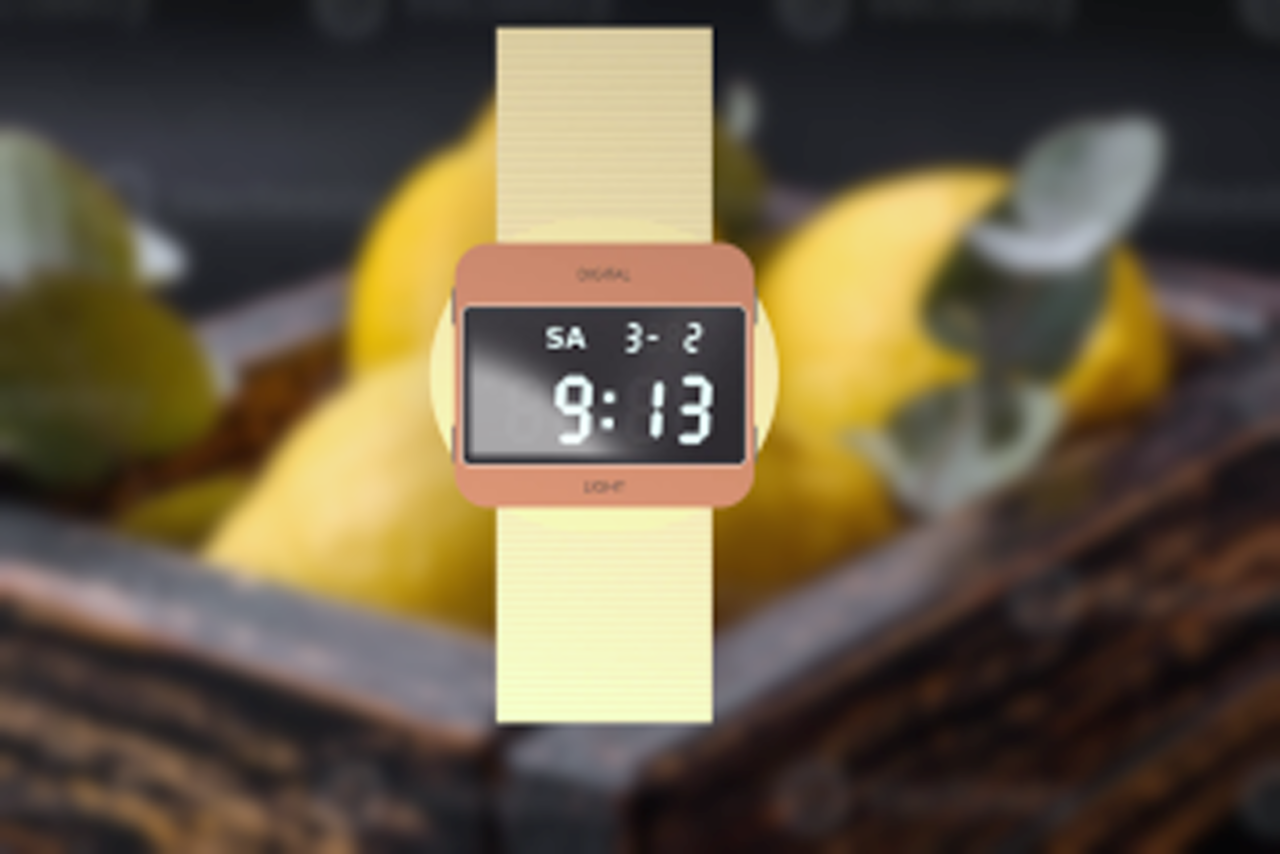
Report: **9:13**
